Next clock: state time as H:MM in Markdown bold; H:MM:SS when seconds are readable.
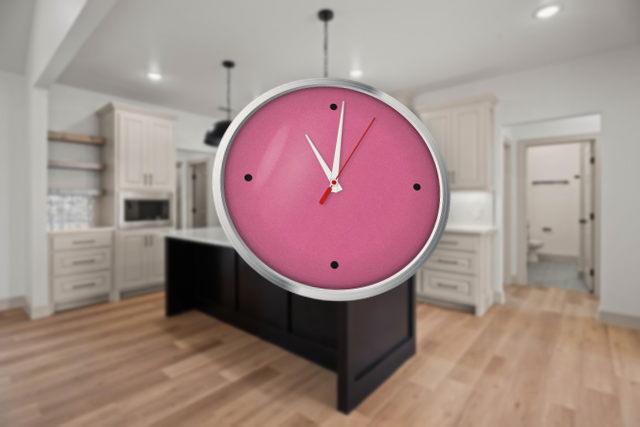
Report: **11:01:05**
